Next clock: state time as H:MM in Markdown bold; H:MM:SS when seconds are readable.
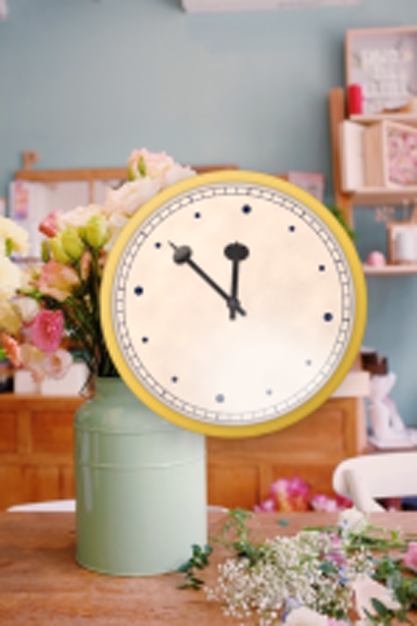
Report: **11:51**
